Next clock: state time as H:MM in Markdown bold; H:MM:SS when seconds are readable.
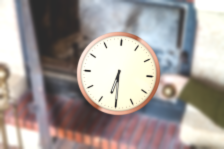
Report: **6:30**
